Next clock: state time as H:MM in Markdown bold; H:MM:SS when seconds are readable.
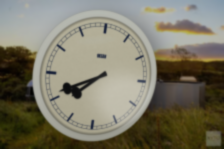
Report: **7:41**
